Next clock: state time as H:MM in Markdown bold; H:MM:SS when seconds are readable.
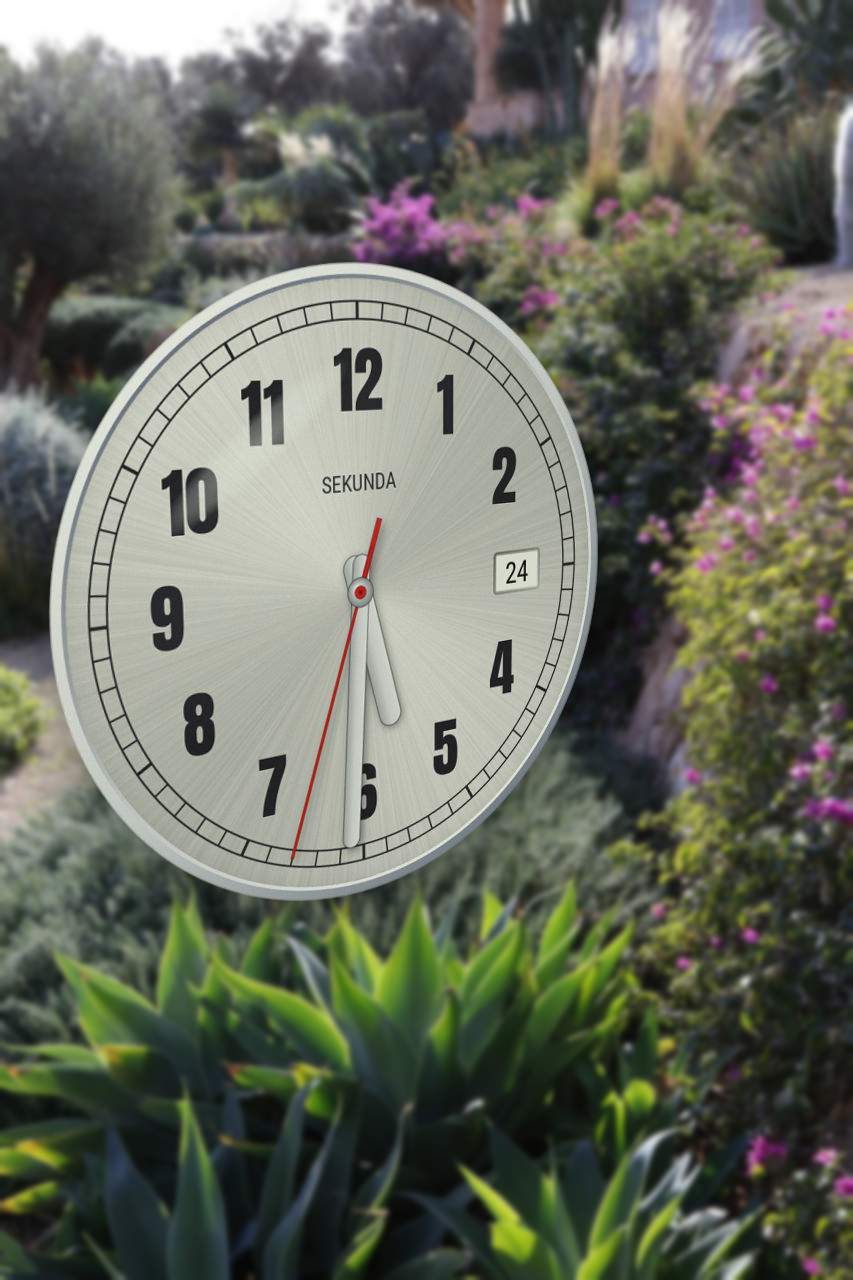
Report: **5:30:33**
